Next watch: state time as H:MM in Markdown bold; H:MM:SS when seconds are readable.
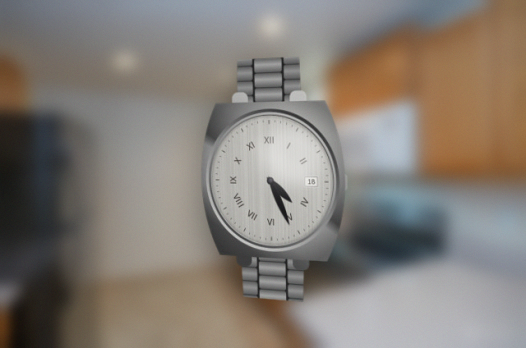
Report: **4:26**
